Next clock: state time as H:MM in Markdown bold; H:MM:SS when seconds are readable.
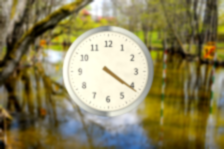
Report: **4:21**
